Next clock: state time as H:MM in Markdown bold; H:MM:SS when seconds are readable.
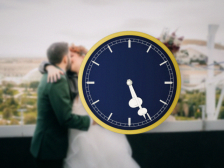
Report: **5:26**
